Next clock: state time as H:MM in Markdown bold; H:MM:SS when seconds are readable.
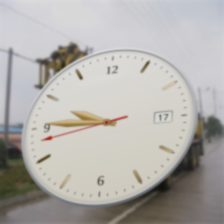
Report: **9:45:43**
